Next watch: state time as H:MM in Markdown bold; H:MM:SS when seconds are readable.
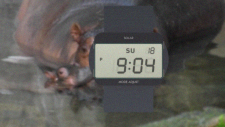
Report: **9:04**
